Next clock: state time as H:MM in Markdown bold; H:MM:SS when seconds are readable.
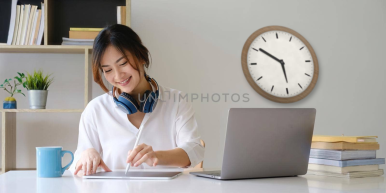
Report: **5:51**
